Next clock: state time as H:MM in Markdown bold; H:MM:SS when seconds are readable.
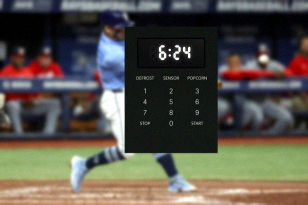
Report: **6:24**
